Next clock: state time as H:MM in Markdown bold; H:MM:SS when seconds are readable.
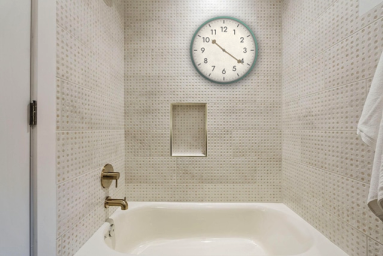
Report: **10:21**
